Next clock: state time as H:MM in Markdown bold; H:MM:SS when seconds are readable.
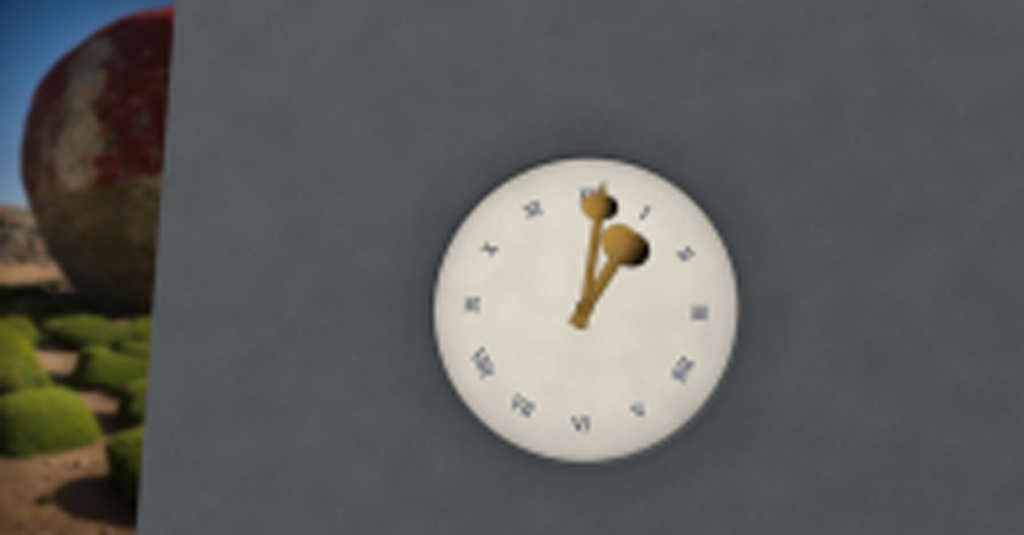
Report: **1:01**
